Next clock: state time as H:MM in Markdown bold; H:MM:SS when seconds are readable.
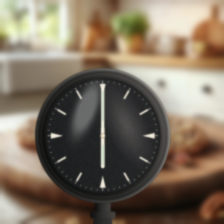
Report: **6:00**
